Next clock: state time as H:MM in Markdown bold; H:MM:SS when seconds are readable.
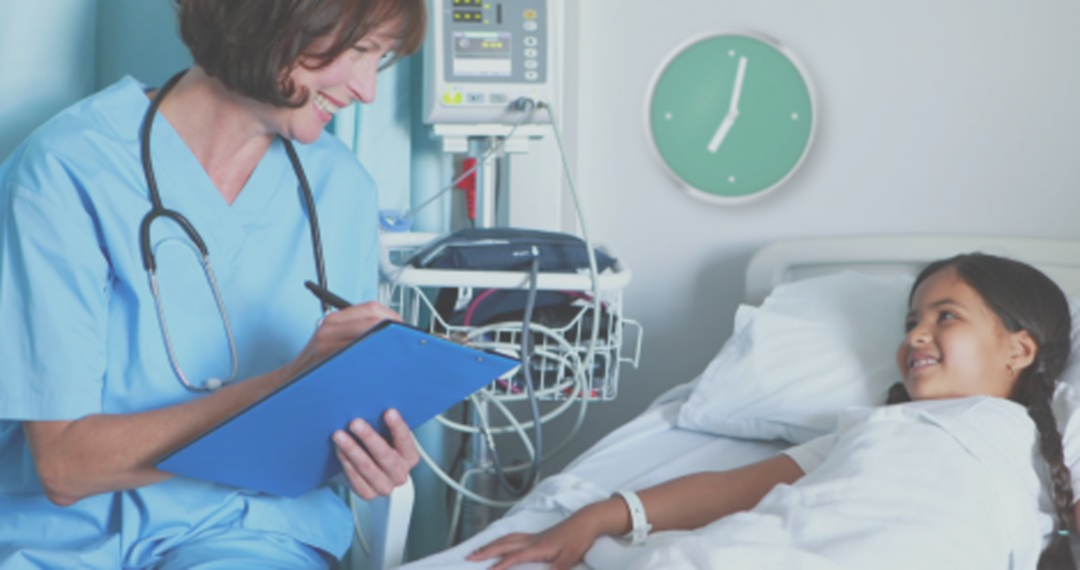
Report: **7:02**
